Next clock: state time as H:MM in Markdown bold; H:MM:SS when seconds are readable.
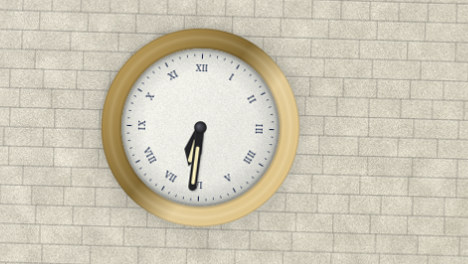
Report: **6:31**
